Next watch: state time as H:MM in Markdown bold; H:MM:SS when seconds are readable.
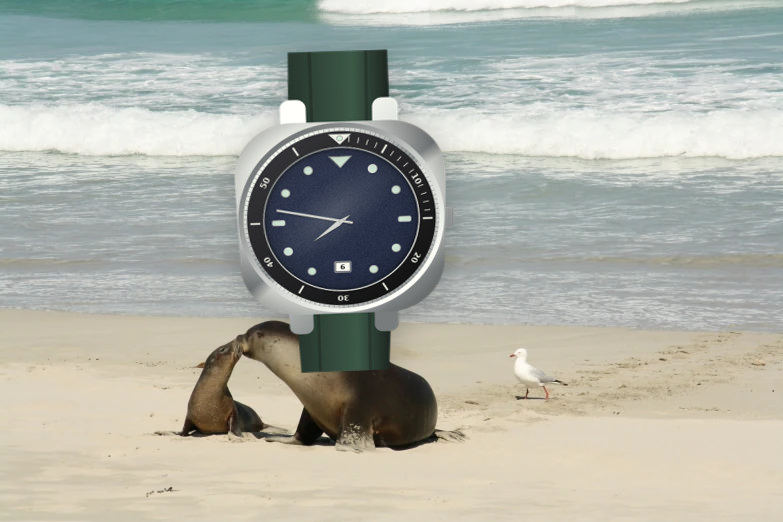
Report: **7:47**
